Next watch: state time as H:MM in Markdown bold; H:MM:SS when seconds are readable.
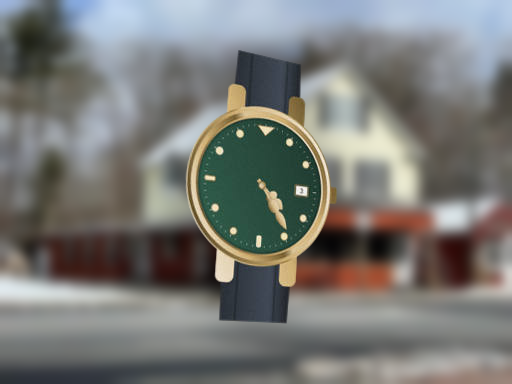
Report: **4:24**
